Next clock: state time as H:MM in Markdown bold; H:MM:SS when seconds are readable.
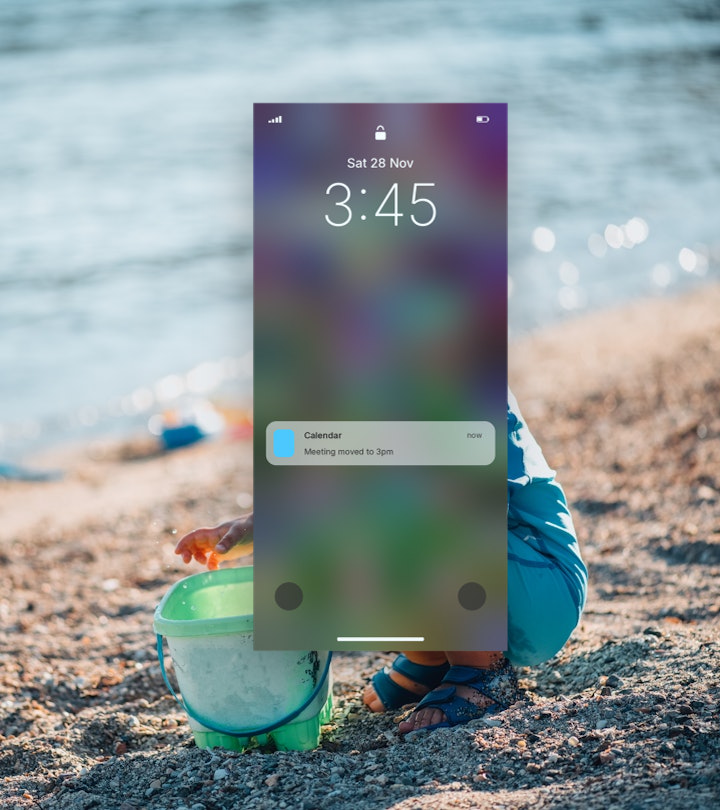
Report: **3:45**
